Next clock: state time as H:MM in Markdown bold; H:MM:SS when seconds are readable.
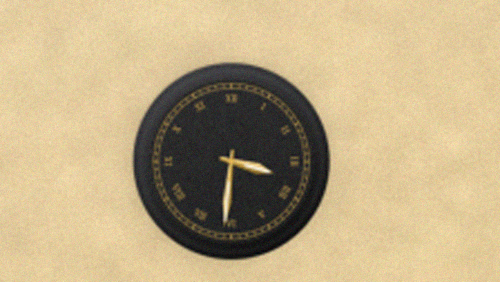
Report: **3:31**
